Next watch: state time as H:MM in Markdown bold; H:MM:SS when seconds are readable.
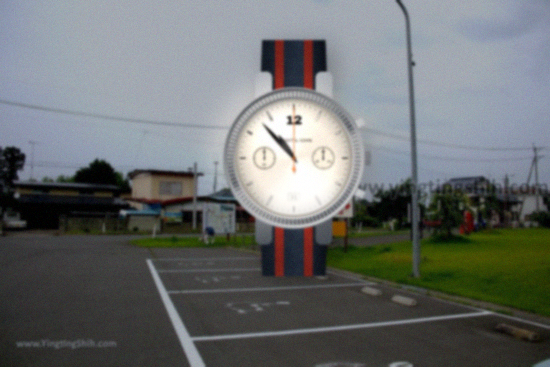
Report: **10:53**
